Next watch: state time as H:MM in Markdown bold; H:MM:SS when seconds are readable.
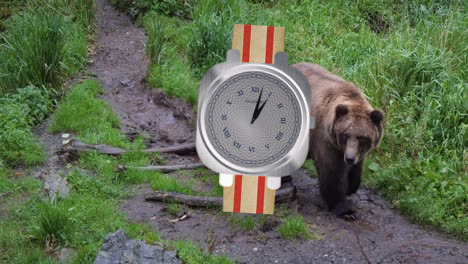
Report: **1:02**
